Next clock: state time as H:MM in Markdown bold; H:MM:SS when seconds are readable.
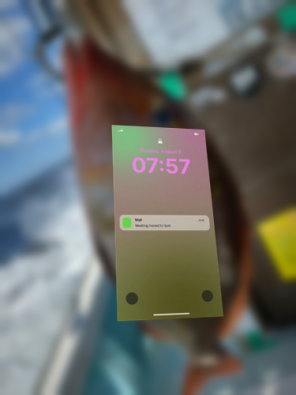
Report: **7:57**
